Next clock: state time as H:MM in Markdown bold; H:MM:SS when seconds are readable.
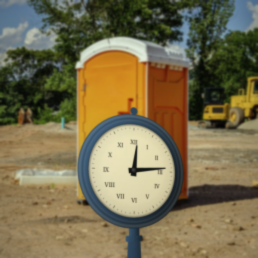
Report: **12:14**
